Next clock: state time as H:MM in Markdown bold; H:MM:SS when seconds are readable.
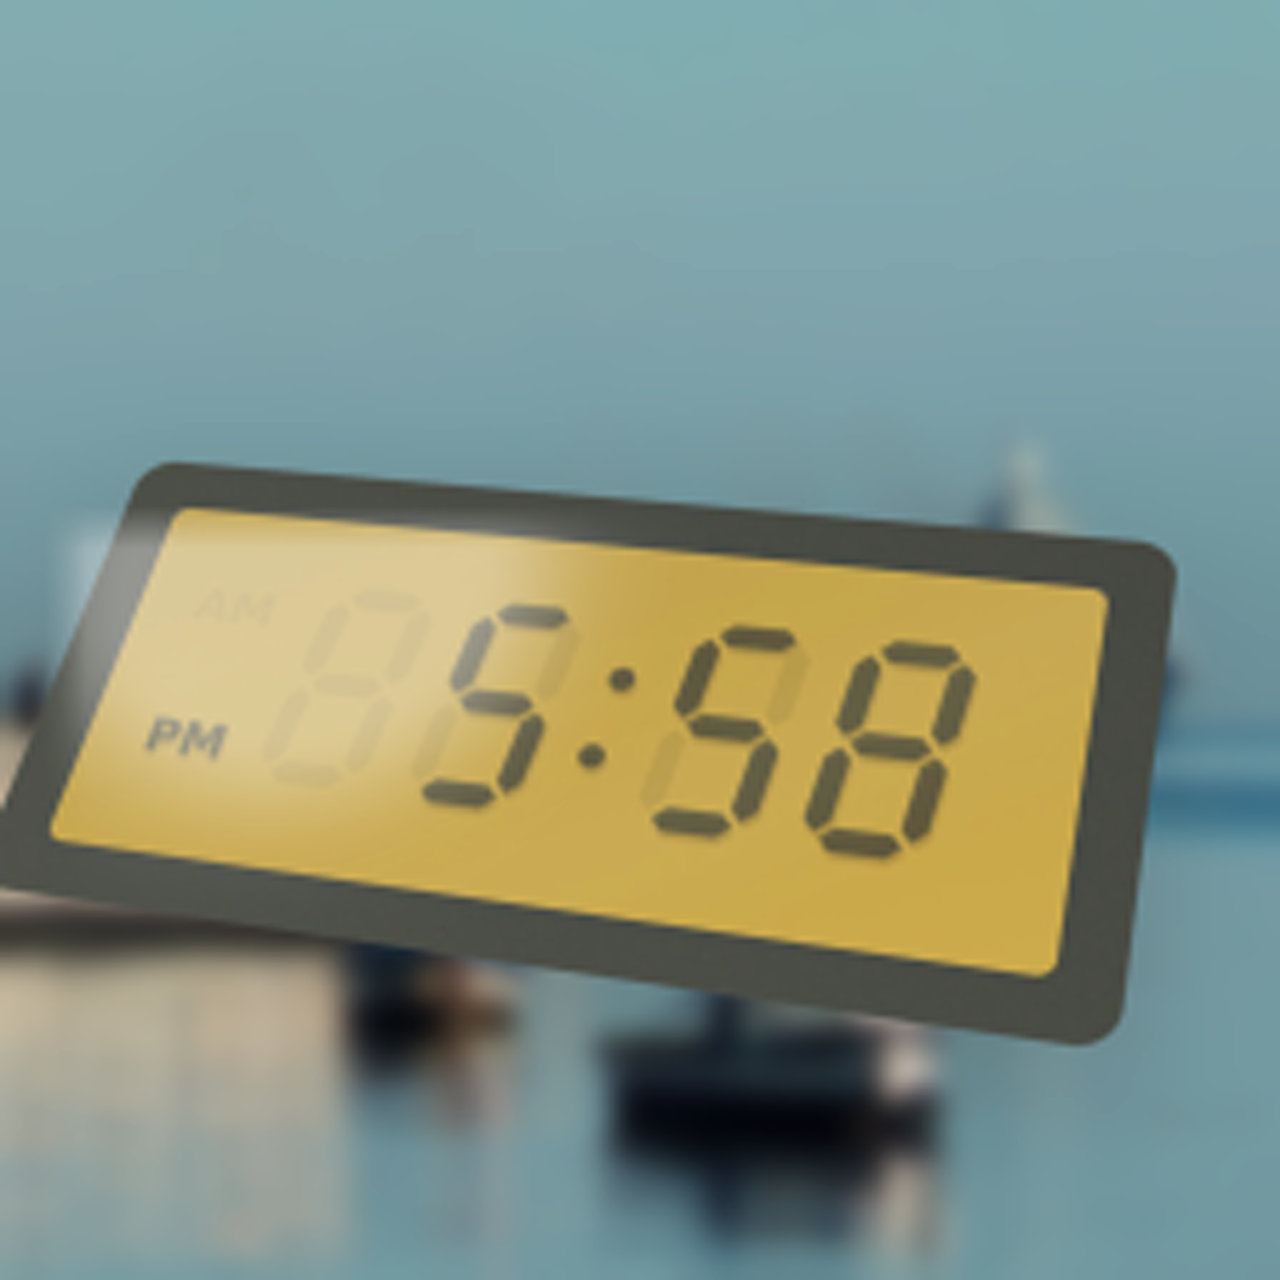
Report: **5:58**
